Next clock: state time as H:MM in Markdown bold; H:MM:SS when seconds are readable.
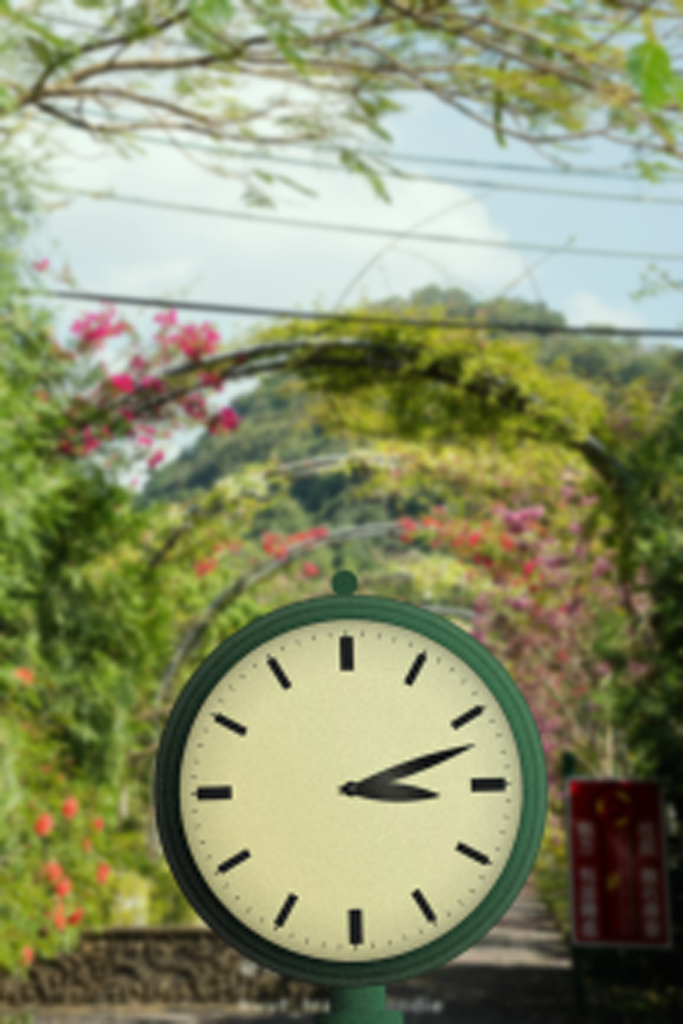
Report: **3:12**
